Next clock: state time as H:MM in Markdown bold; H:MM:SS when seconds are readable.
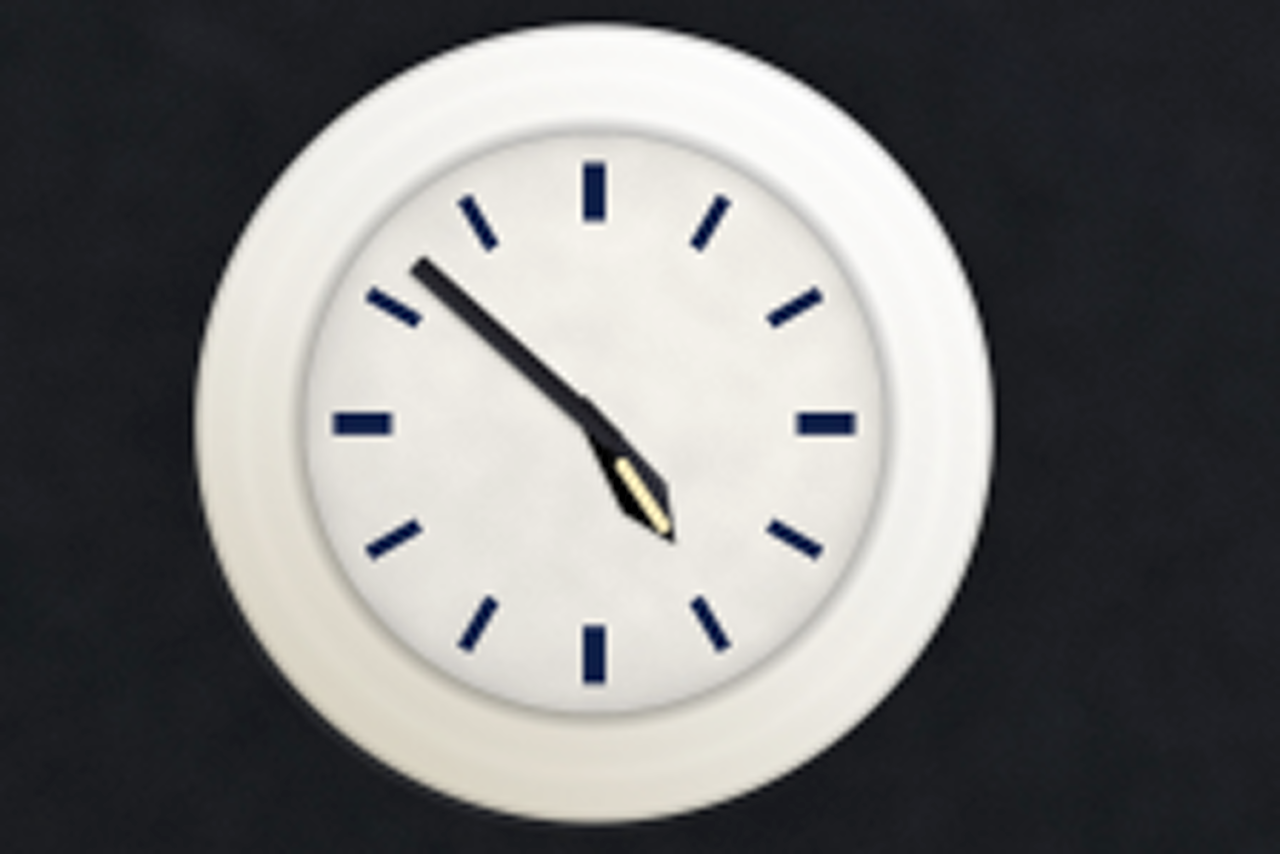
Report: **4:52**
